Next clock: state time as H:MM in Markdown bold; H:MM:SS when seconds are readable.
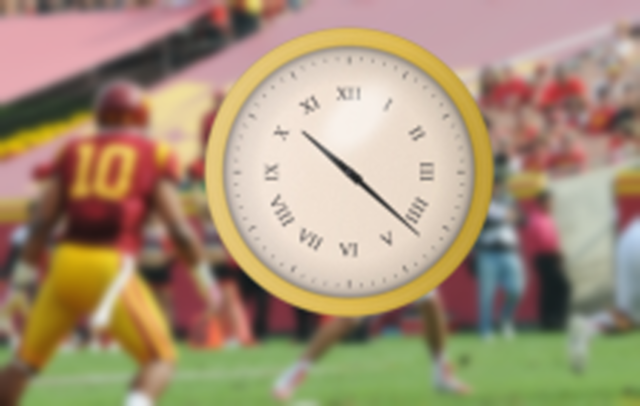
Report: **10:22**
